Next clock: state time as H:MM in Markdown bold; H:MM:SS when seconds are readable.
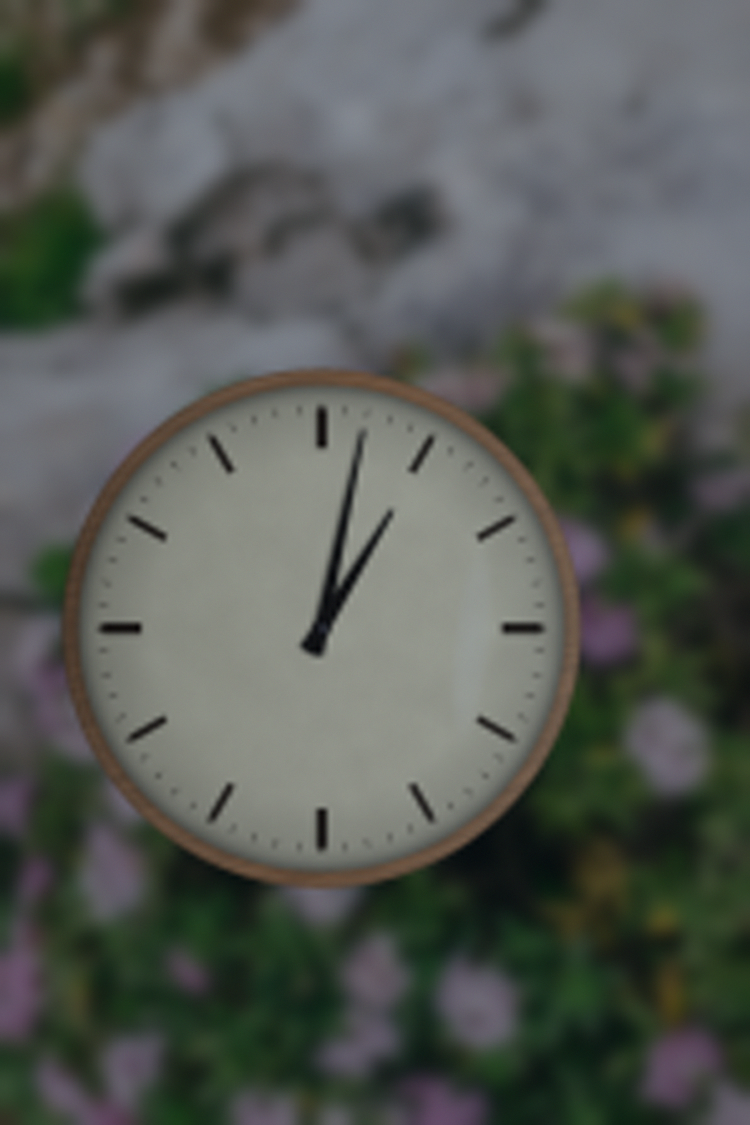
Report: **1:02**
